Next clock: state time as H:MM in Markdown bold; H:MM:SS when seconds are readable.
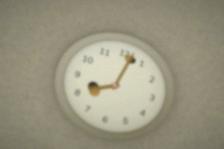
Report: **8:02**
